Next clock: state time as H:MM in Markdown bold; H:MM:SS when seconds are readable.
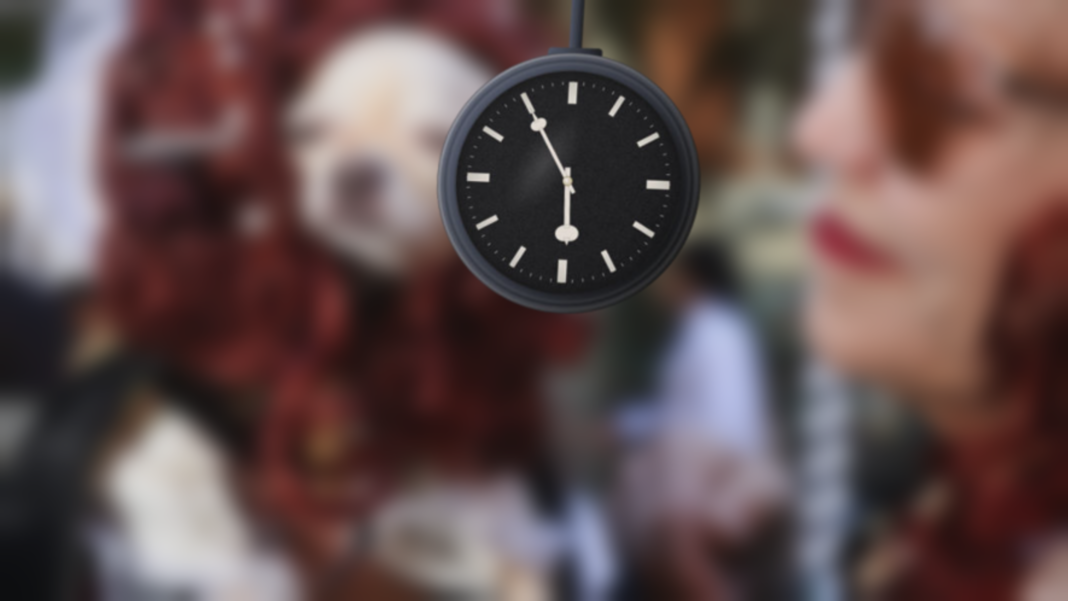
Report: **5:55**
